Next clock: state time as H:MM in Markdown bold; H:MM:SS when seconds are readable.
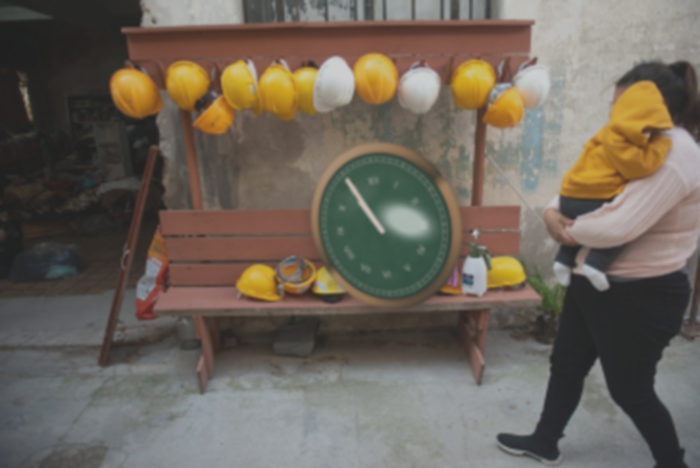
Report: **10:55**
